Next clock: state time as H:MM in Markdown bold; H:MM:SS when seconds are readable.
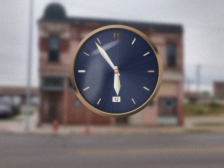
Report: **5:54**
